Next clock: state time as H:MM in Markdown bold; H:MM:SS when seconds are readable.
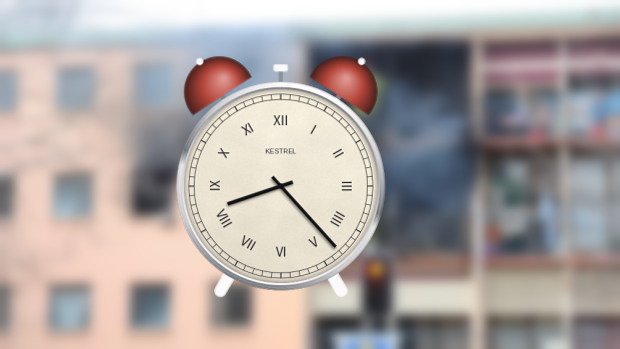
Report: **8:23**
